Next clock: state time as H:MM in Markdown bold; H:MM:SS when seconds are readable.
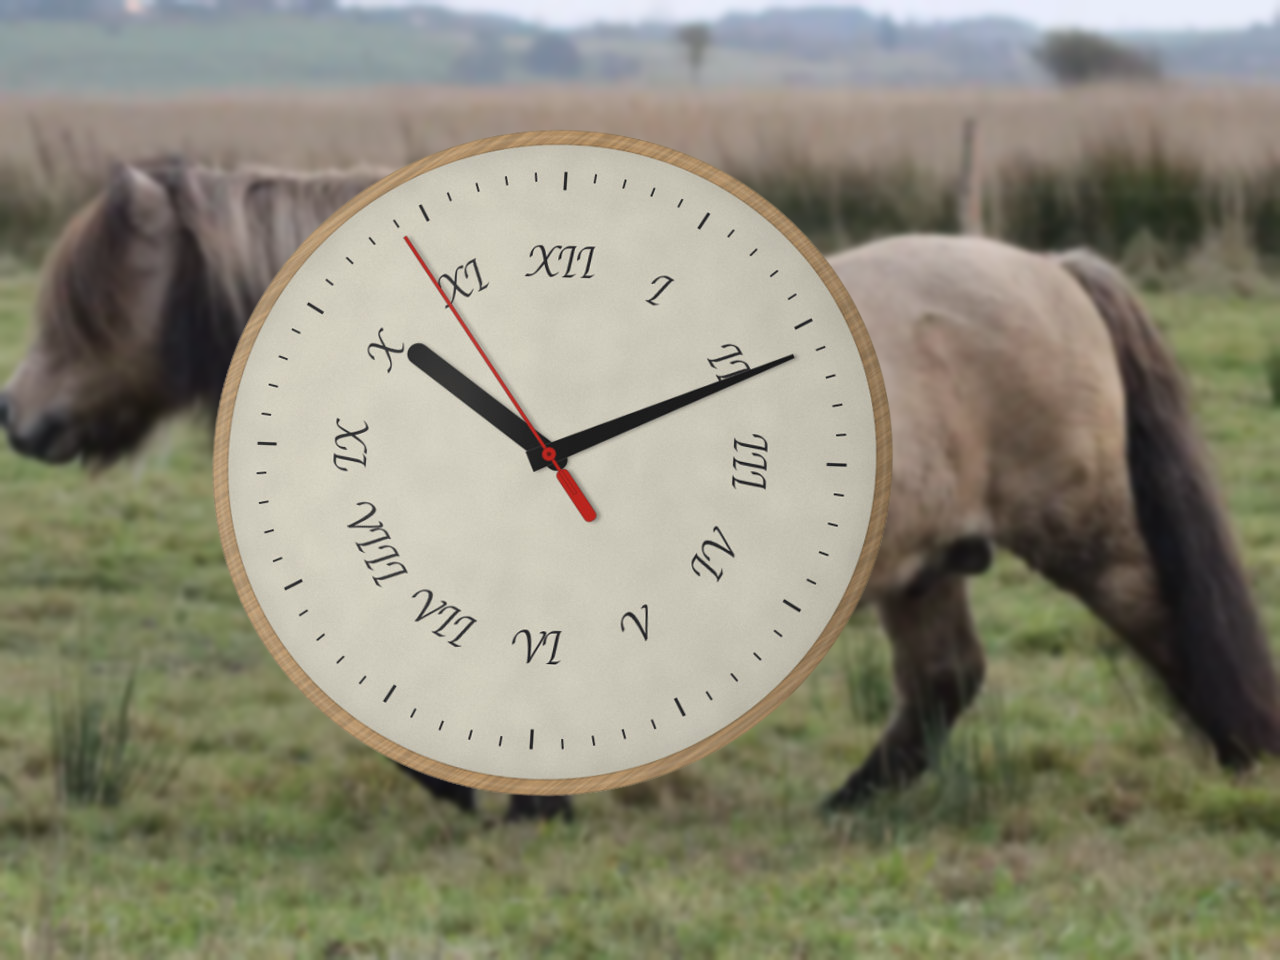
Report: **10:10:54**
